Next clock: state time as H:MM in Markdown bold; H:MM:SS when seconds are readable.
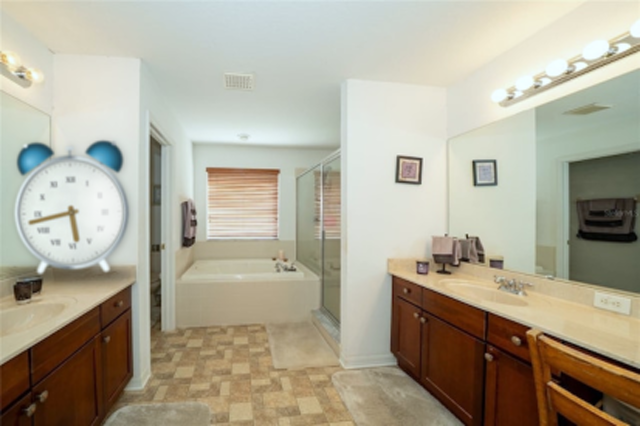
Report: **5:43**
